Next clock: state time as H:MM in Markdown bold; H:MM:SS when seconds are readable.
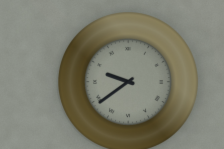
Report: **9:39**
